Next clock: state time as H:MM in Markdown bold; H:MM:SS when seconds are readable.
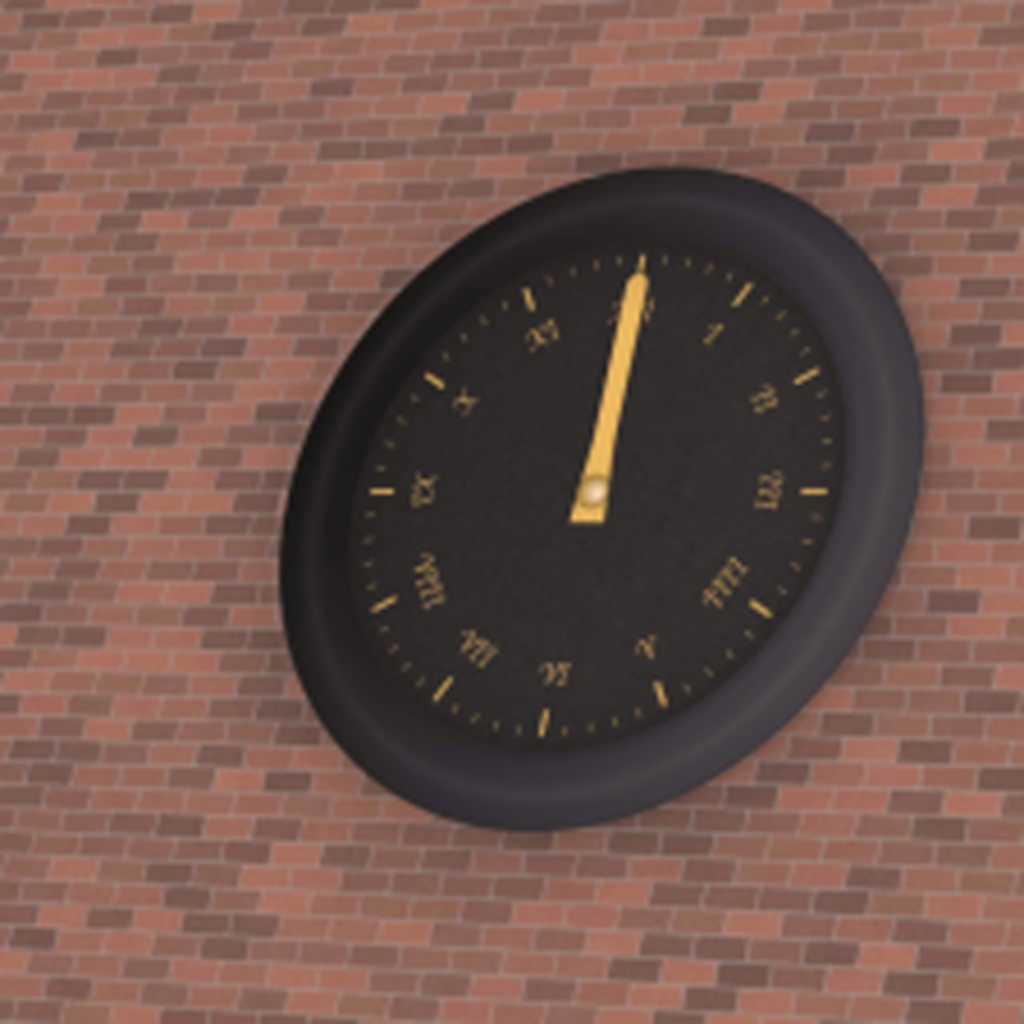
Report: **12:00**
